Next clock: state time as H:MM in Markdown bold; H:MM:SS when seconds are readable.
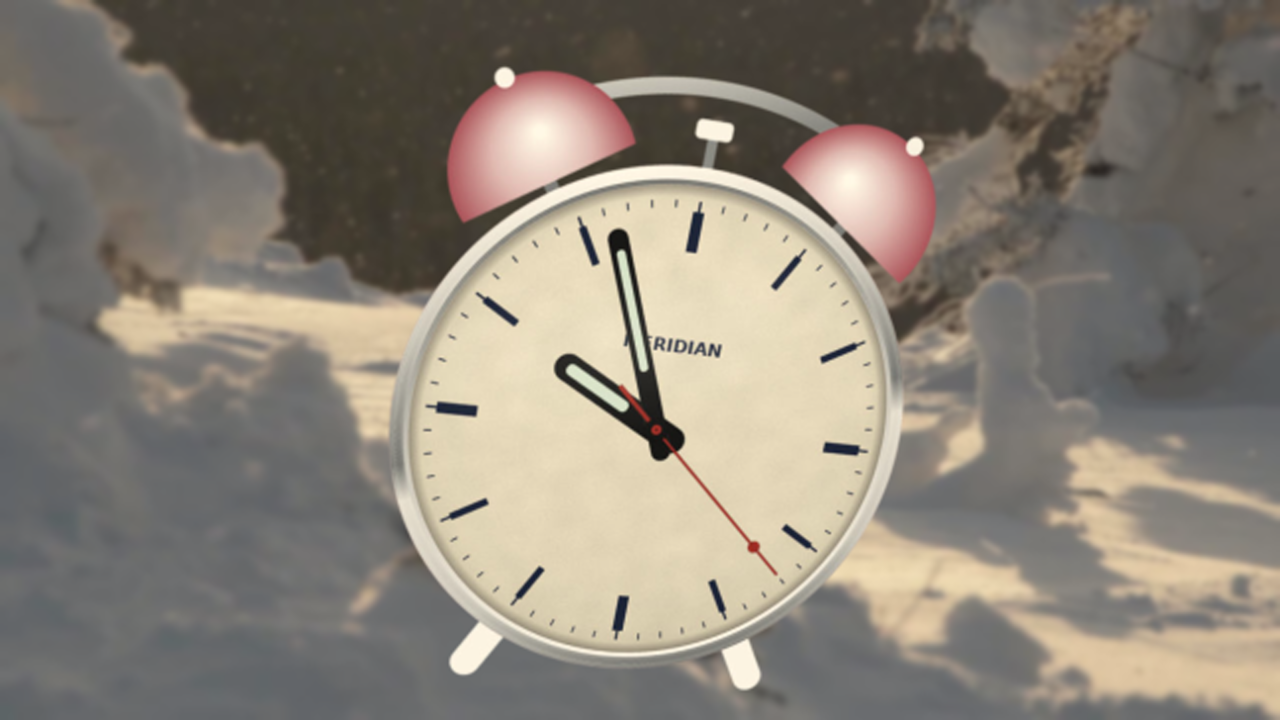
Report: **9:56:22**
